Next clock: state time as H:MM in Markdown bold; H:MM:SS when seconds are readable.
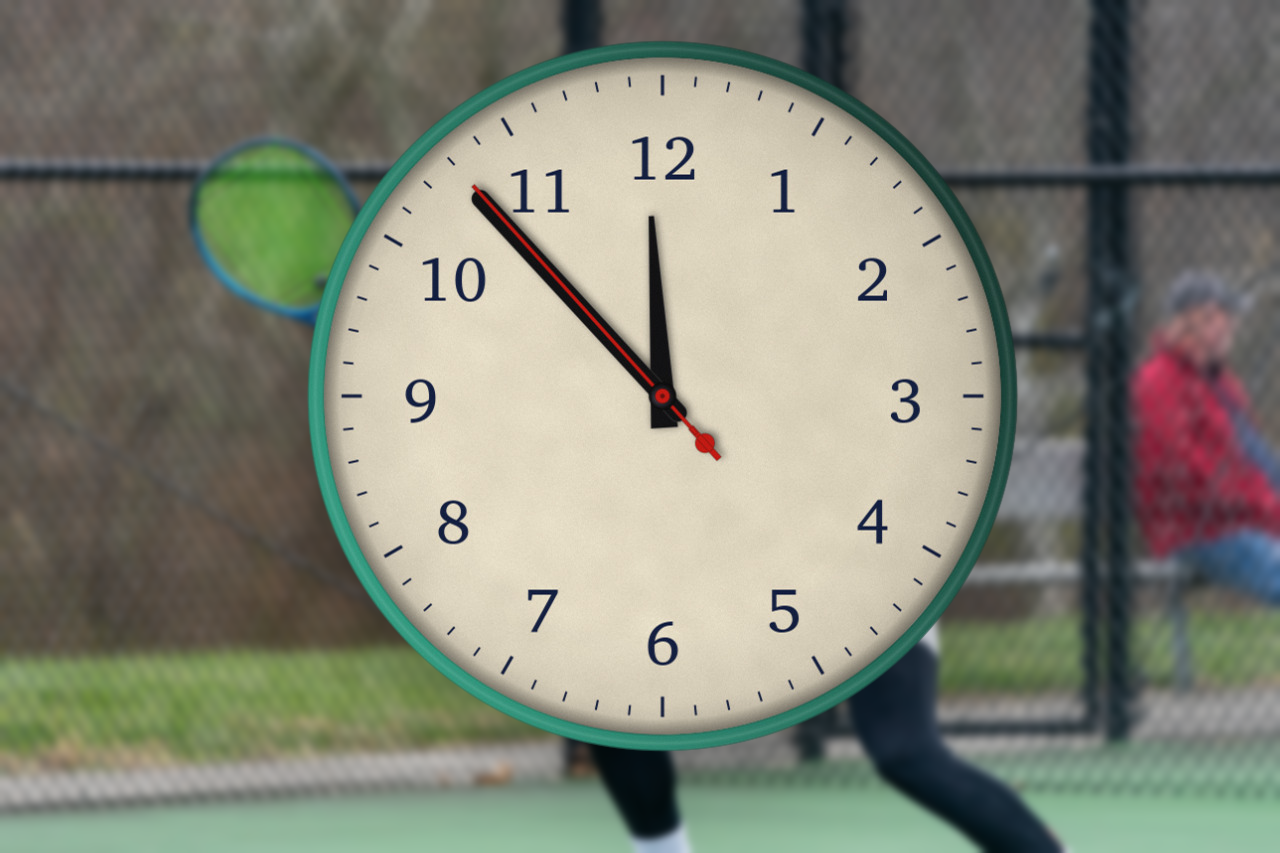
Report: **11:52:53**
